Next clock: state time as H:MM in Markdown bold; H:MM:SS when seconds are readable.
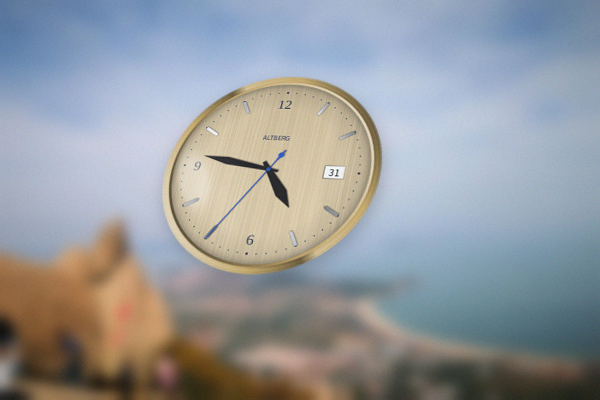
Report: **4:46:35**
